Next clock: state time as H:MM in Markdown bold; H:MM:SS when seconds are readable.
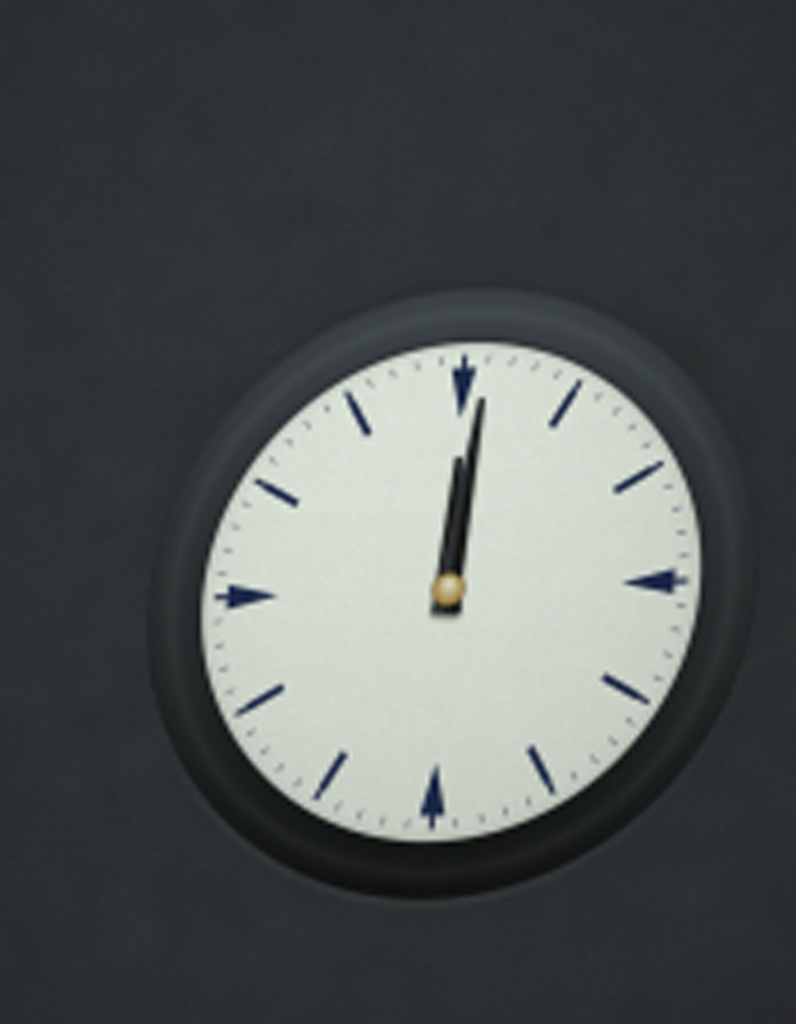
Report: **12:01**
